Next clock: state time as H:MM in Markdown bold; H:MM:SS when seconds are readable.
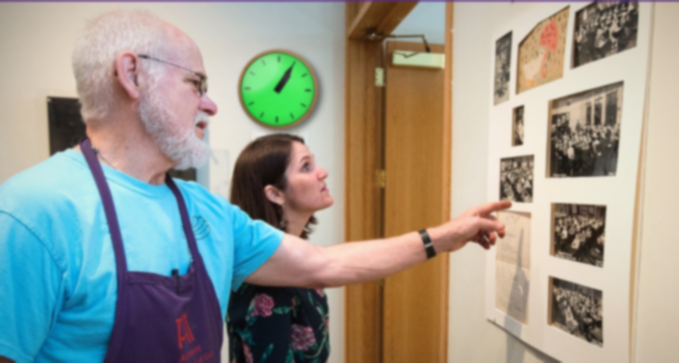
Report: **1:05**
